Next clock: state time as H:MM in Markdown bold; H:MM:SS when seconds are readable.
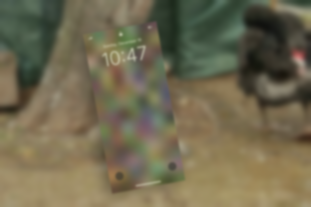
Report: **10:47**
